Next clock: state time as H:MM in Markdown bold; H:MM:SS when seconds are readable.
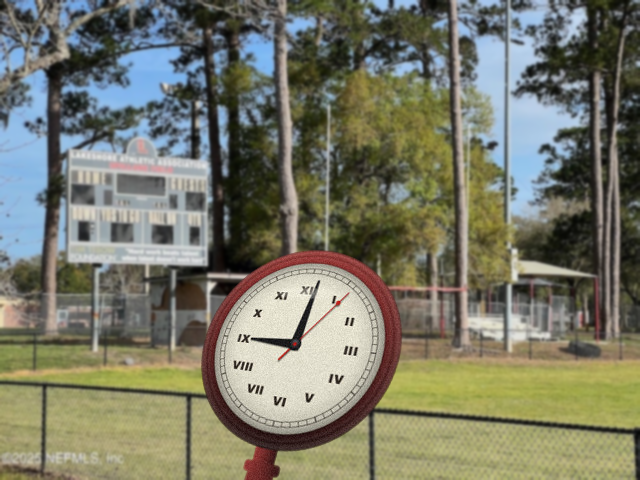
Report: **9:01:06**
